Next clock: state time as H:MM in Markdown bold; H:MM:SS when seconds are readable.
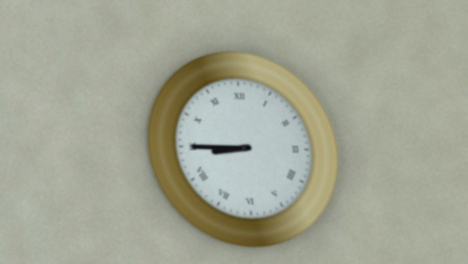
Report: **8:45**
